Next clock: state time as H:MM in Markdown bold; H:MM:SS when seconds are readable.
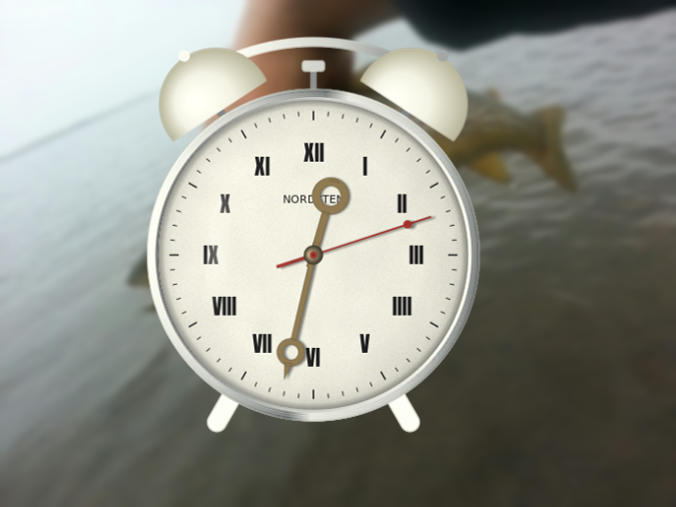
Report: **12:32:12**
